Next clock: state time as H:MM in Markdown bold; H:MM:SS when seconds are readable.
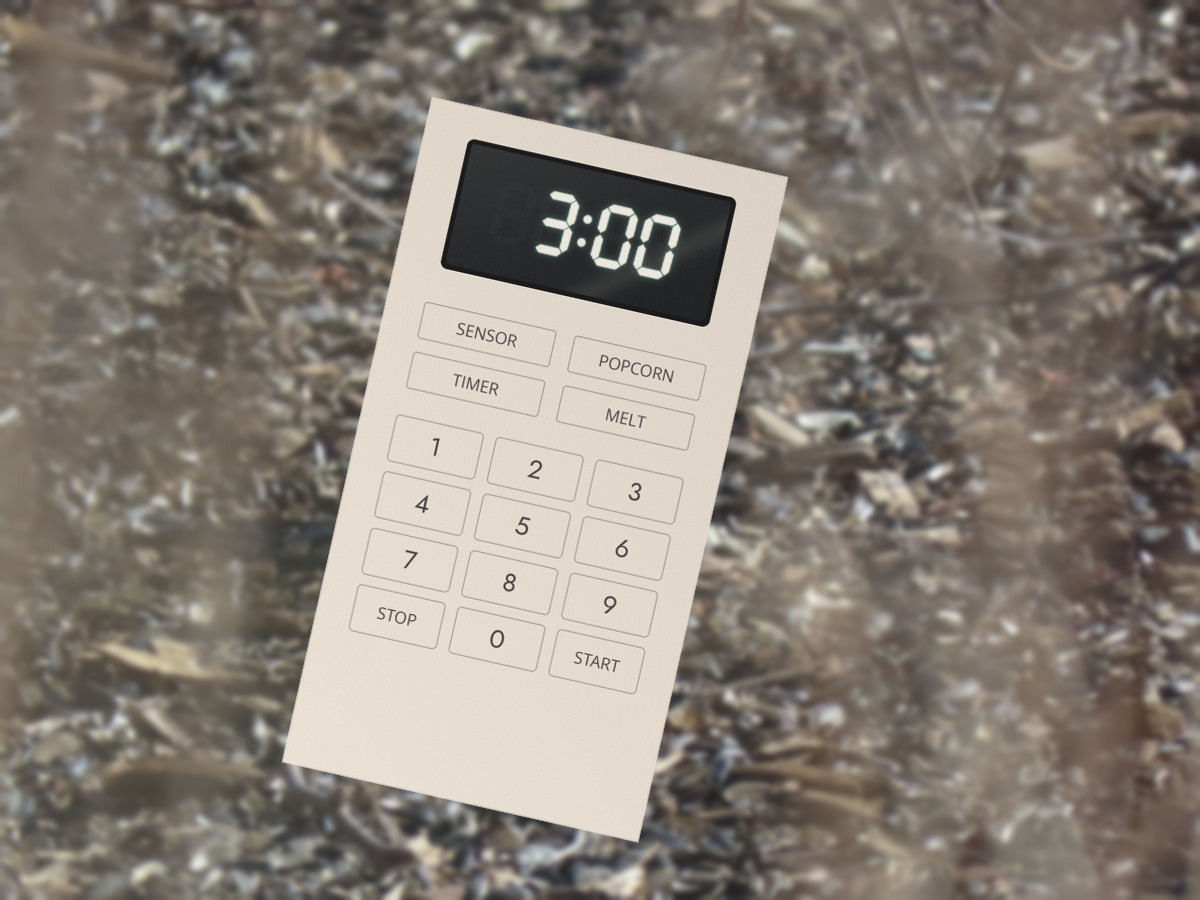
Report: **3:00**
